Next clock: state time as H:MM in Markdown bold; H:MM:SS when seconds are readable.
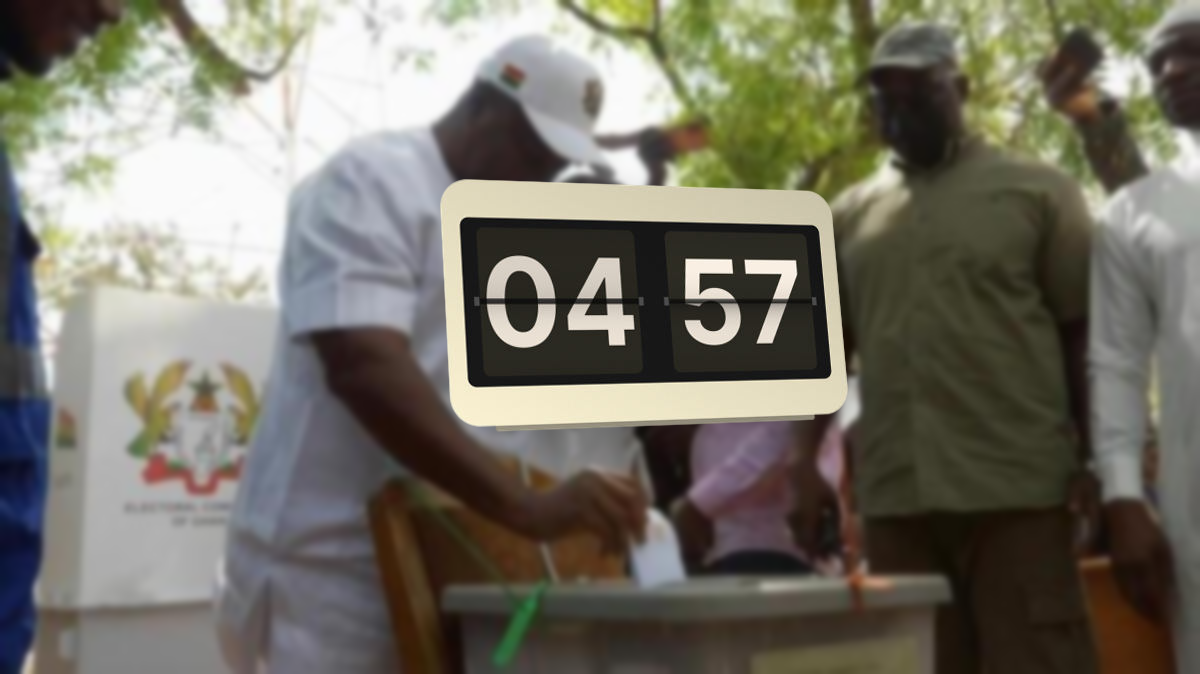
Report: **4:57**
